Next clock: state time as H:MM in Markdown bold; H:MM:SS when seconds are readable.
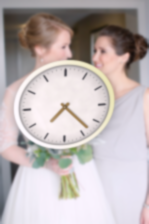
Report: **7:23**
